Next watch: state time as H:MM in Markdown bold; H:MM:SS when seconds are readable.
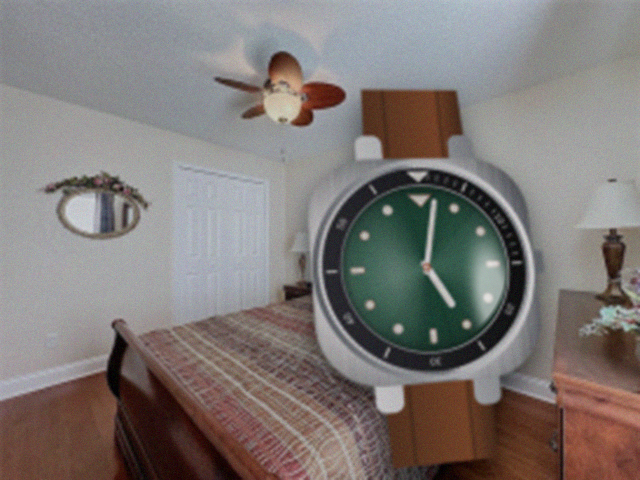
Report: **5:02**
